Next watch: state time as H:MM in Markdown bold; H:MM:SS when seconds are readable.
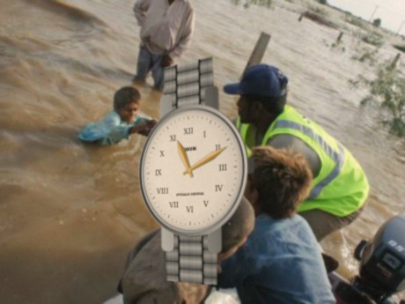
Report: **11:11**
